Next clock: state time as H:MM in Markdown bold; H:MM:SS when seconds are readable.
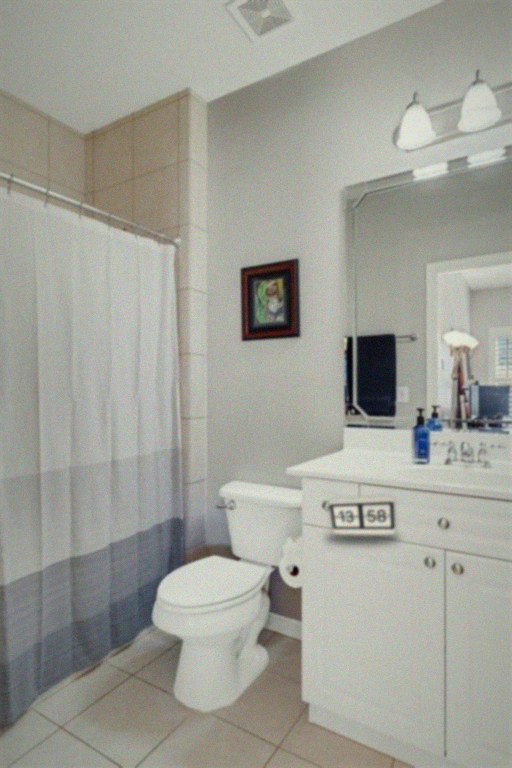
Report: **13:58**
